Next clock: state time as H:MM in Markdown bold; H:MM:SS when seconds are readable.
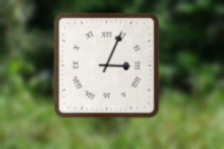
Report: **3:04**
